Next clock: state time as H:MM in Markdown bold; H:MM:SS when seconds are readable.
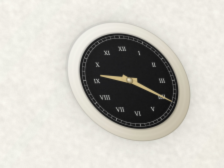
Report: **9:20**
